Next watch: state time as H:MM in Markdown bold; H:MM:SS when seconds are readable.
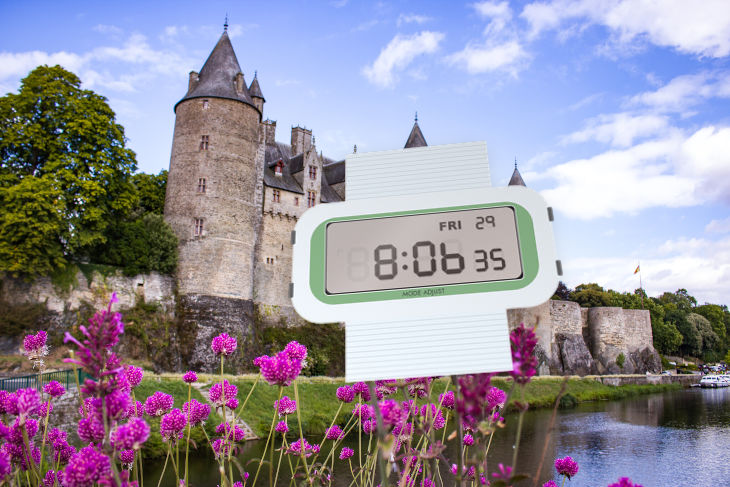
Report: **8:06:35**
